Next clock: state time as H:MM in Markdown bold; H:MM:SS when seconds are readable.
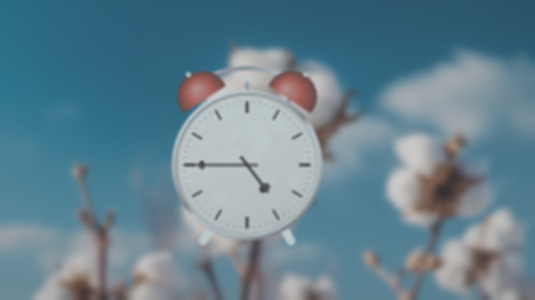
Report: **4:45**
